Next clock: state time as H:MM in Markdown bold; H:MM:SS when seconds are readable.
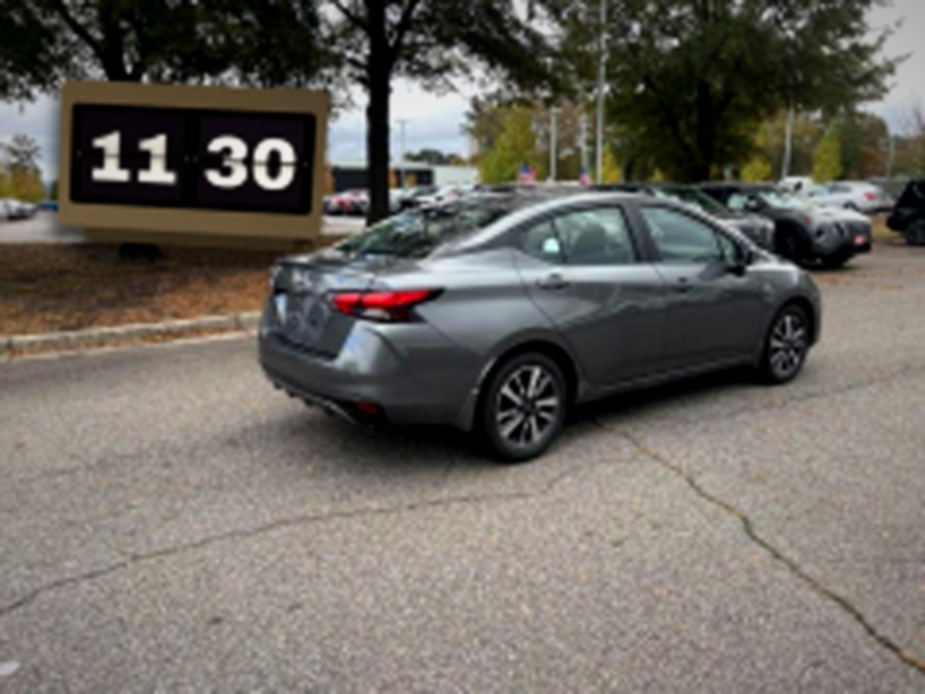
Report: **11:30**
